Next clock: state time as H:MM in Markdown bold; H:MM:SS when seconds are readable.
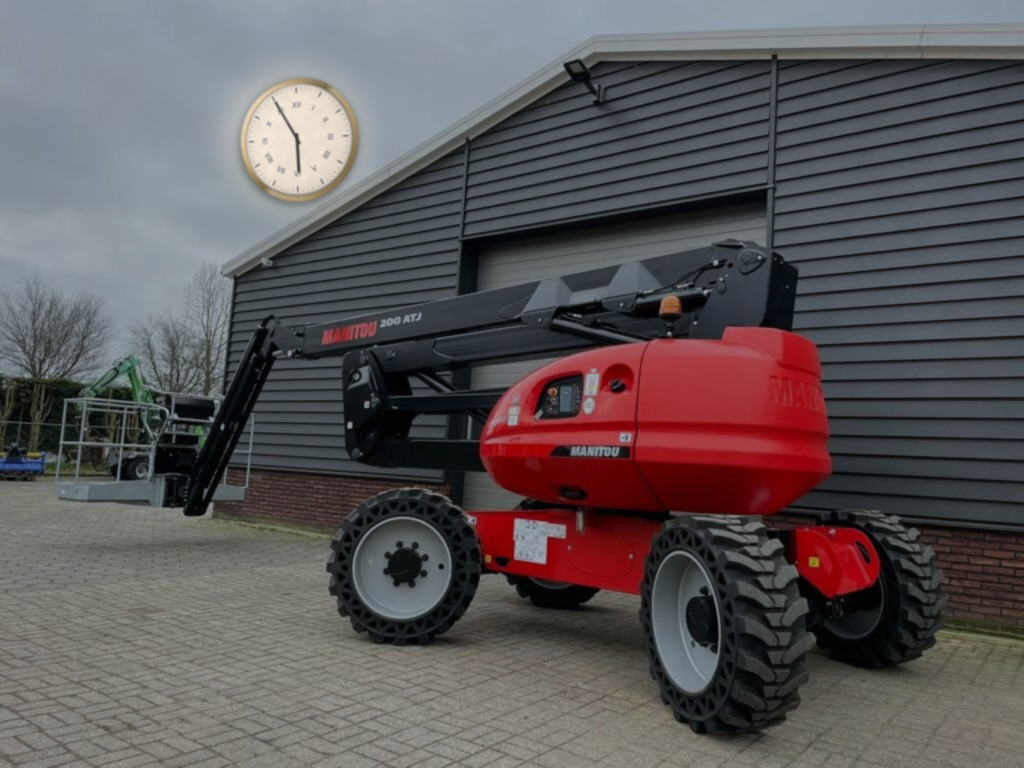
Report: **5:55**
